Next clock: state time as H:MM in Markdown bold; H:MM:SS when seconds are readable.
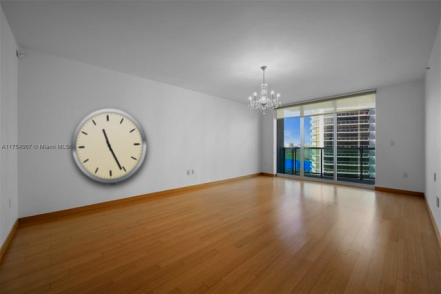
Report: **11:26**
